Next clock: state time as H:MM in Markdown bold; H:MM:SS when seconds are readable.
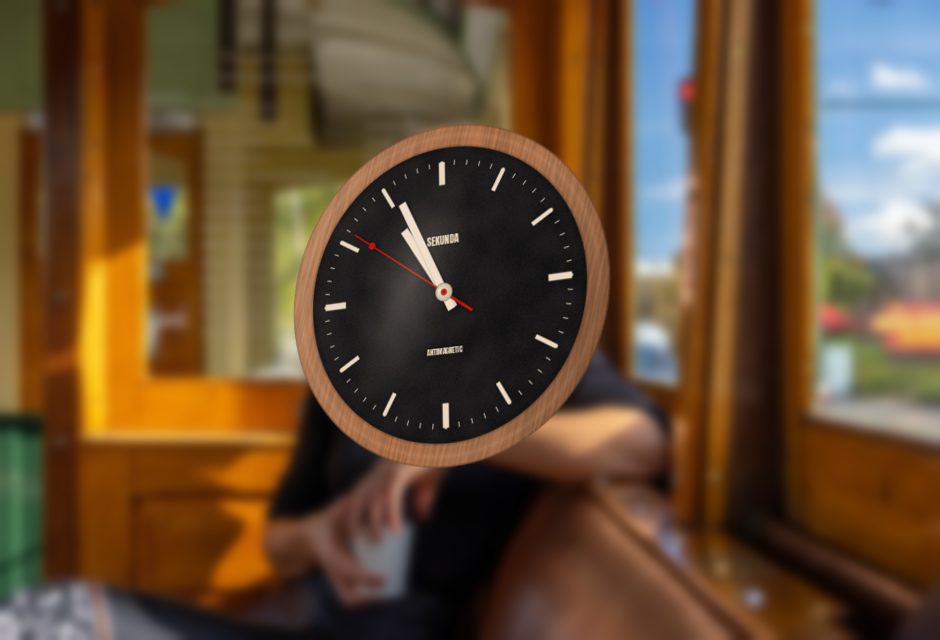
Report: **10:55:51**
